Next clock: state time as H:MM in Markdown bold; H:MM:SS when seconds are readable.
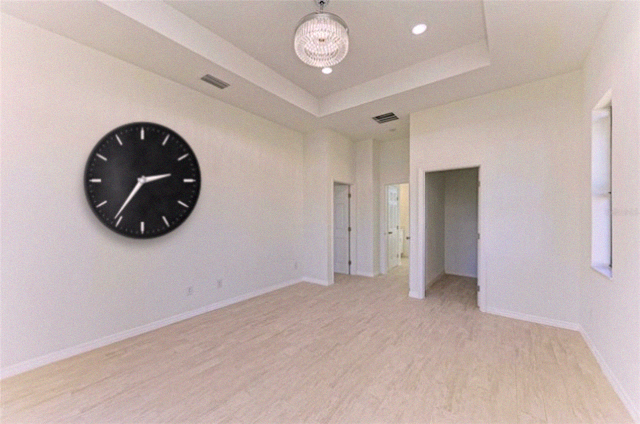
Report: **2:36**
